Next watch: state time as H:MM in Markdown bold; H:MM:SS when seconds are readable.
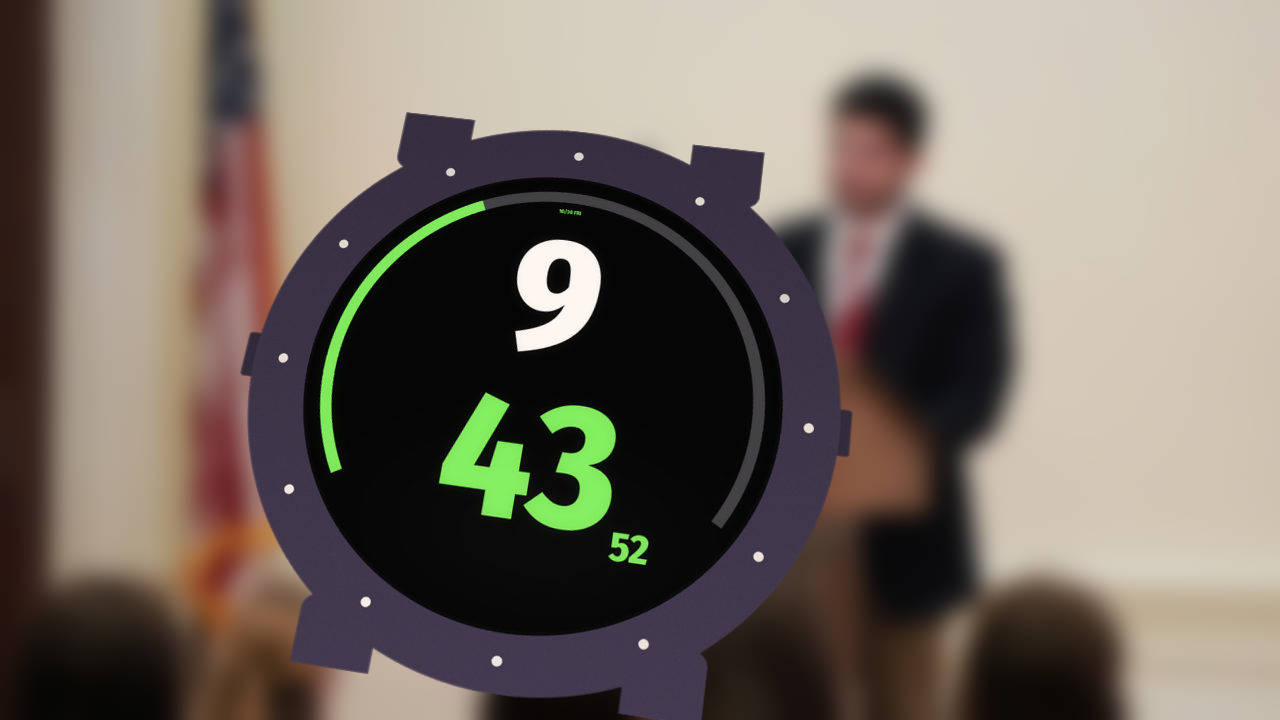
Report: **9:43:52**
